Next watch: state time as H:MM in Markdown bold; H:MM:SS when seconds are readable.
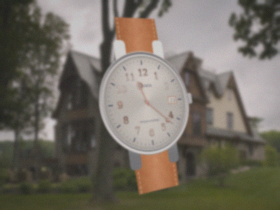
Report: **11:22**
